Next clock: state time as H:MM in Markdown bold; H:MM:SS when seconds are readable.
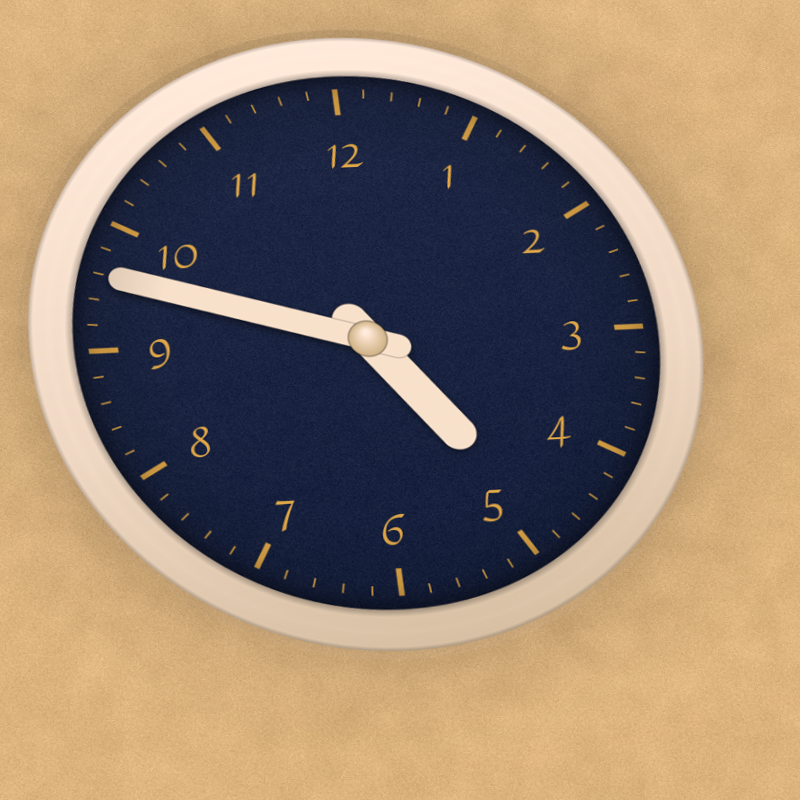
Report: **4:48**
